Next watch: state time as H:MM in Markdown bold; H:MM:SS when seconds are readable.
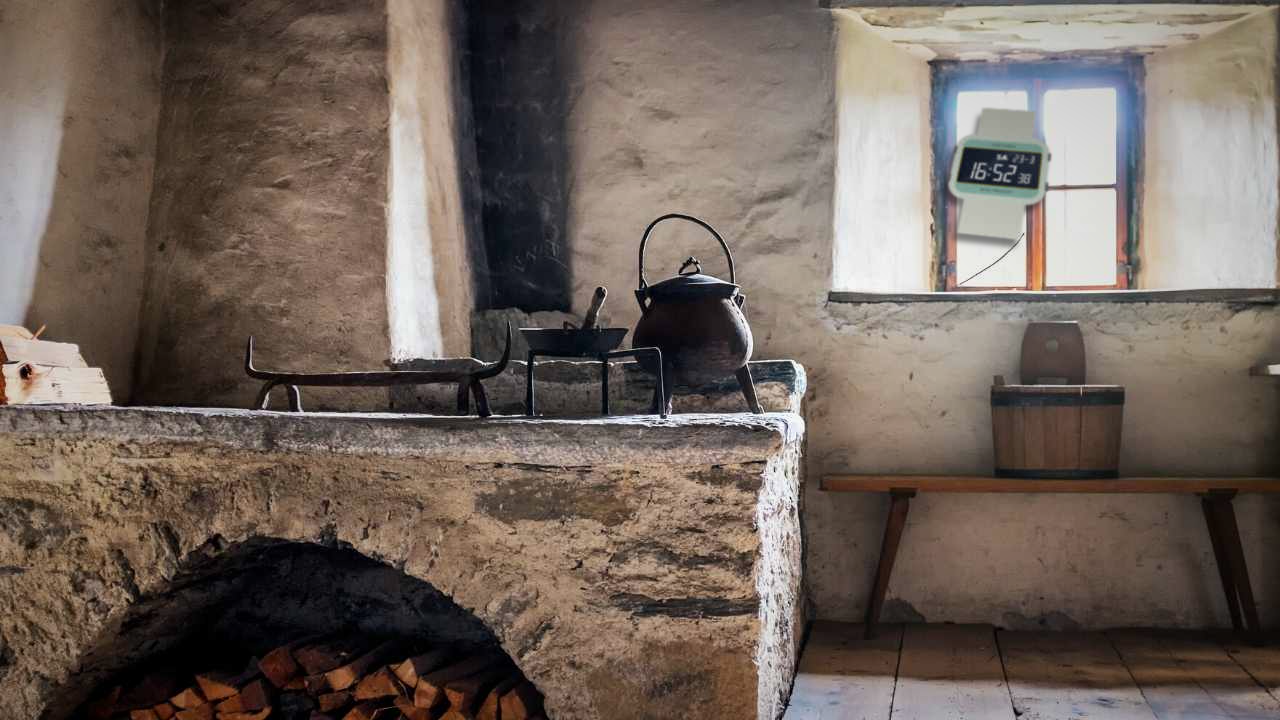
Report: **16:52**
